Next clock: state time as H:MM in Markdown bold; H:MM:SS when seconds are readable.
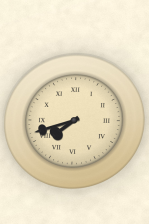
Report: **7:42**
